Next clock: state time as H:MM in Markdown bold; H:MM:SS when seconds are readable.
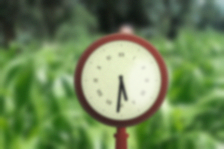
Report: **5:31**
